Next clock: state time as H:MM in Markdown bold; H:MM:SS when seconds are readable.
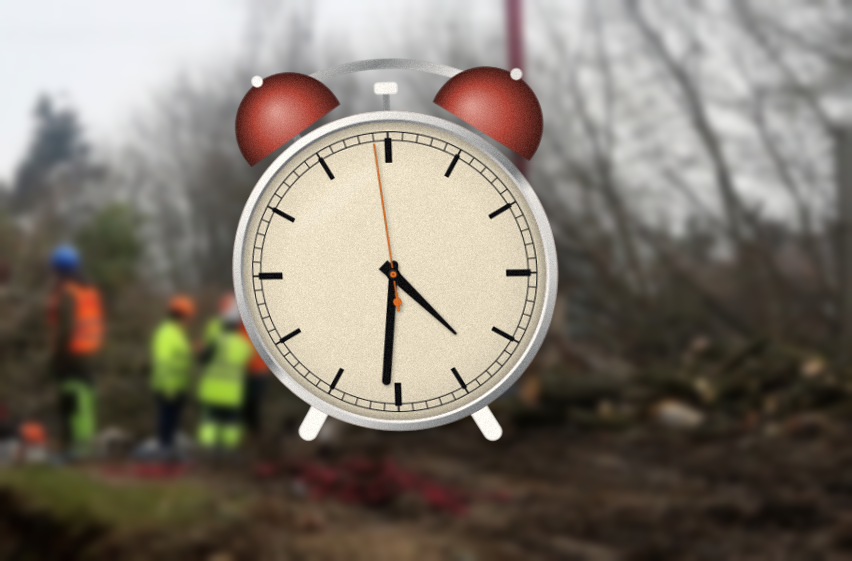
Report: **4:30:59**
